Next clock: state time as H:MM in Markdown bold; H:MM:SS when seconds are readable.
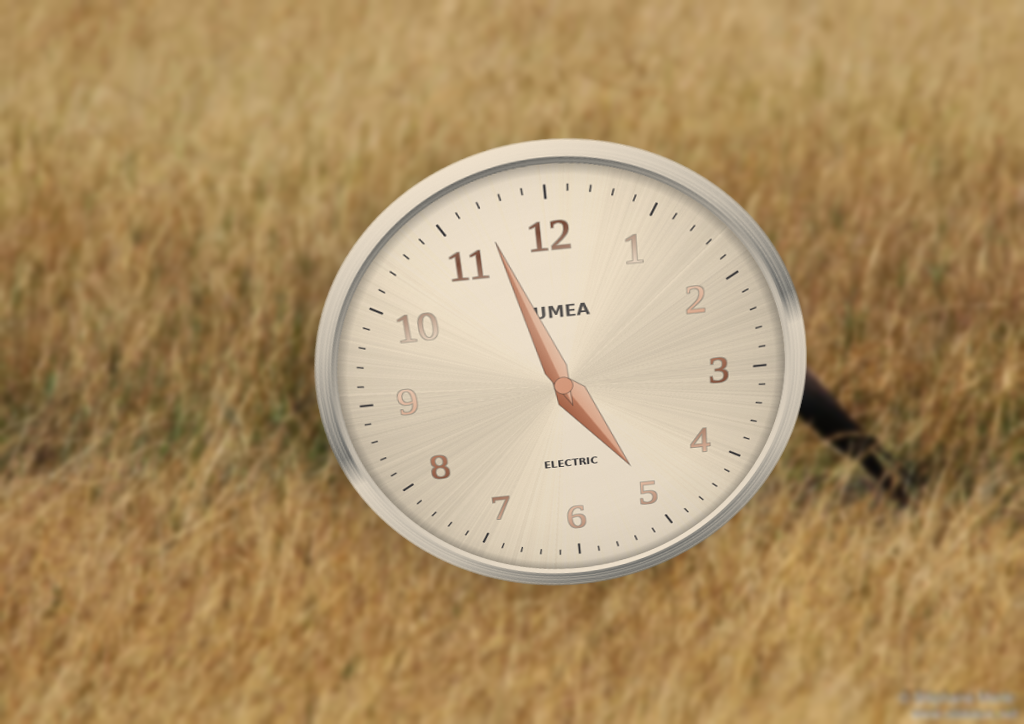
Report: **4:57**
